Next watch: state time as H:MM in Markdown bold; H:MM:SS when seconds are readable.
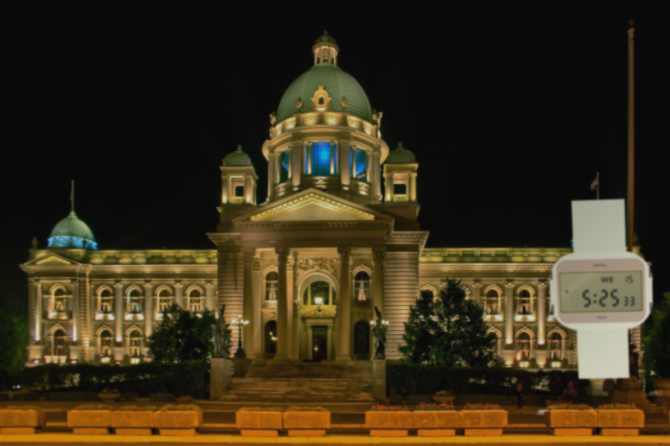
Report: **5:25**
